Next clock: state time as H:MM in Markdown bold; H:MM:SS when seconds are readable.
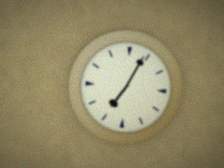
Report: **7:04**
